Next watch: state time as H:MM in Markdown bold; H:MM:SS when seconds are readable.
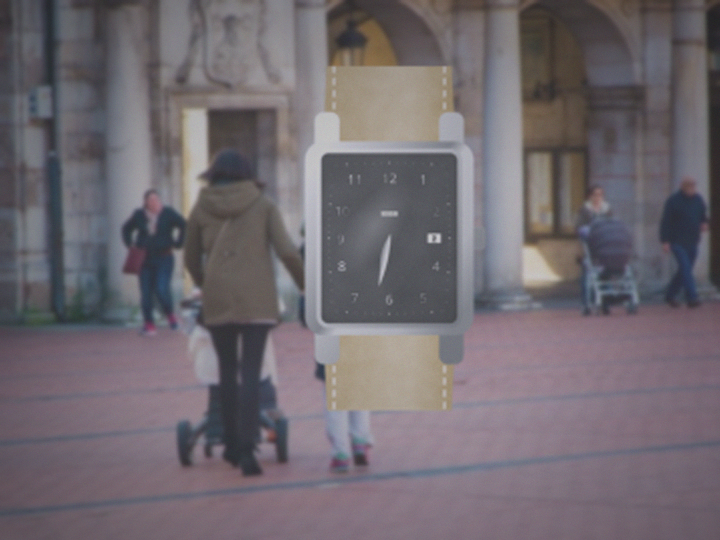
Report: **6:32**
